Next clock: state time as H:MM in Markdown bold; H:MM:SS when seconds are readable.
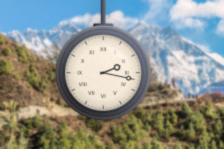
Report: **2:17**
